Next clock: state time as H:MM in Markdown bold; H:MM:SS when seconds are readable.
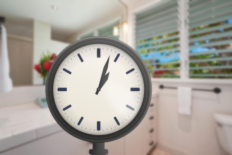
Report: **1:03**
